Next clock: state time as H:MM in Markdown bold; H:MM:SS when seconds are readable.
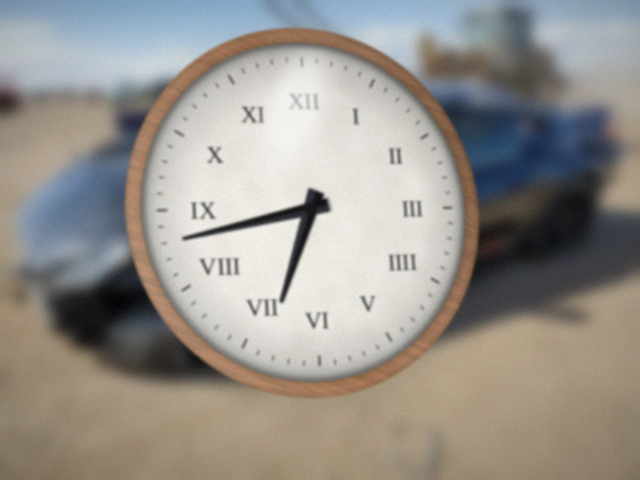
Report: **6:43**
